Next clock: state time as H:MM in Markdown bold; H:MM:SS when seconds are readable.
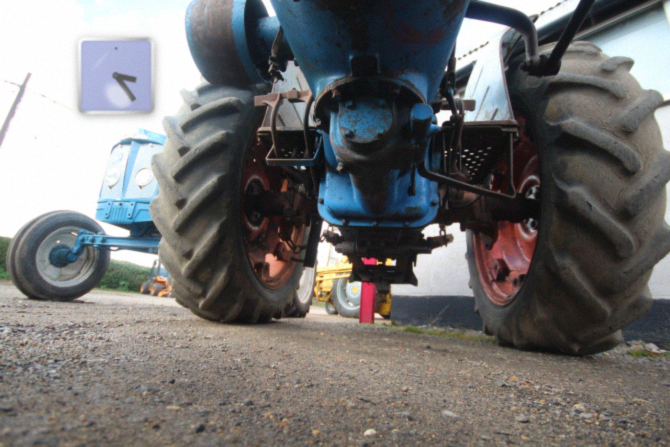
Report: **3:24**
